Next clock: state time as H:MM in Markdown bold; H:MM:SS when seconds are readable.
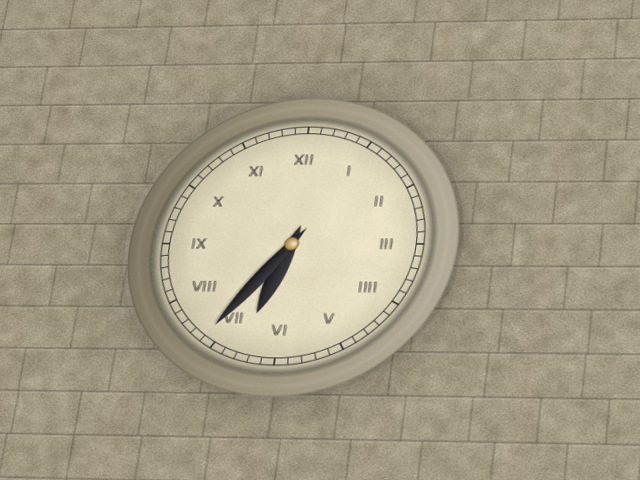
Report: **6:36**
